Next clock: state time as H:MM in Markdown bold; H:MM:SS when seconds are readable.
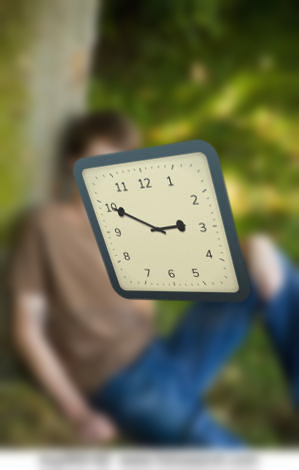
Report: **2:50**
